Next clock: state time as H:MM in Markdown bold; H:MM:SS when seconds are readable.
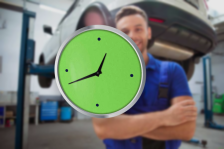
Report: **12:41**
